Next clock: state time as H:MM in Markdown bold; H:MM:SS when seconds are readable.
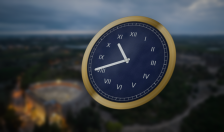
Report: **10:41**
